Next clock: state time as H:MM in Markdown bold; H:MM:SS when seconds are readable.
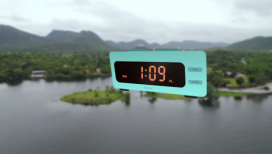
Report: **1:09**
